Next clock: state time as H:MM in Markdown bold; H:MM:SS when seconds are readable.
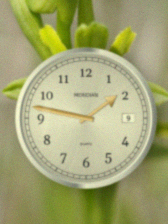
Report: **1:47**
